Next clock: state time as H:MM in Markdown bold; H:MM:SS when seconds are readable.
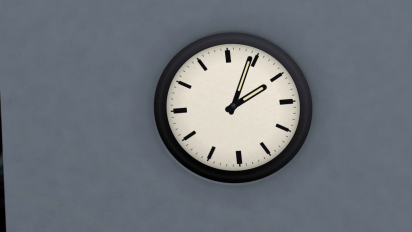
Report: **2:04**
